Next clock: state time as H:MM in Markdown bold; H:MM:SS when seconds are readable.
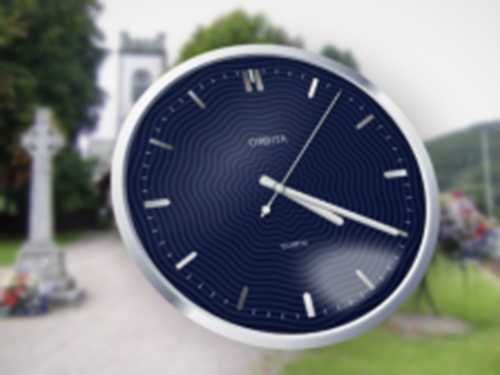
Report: **4:20:07**
